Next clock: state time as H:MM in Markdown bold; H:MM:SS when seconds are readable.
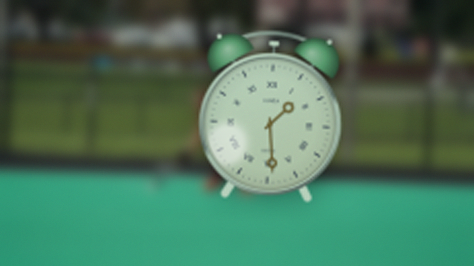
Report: **1:29**
